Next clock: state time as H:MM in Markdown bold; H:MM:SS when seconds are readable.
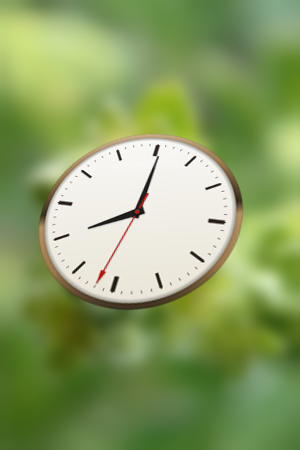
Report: **8:00:32**
